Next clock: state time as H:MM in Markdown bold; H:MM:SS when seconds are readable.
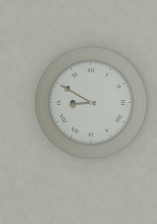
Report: **8:50**
